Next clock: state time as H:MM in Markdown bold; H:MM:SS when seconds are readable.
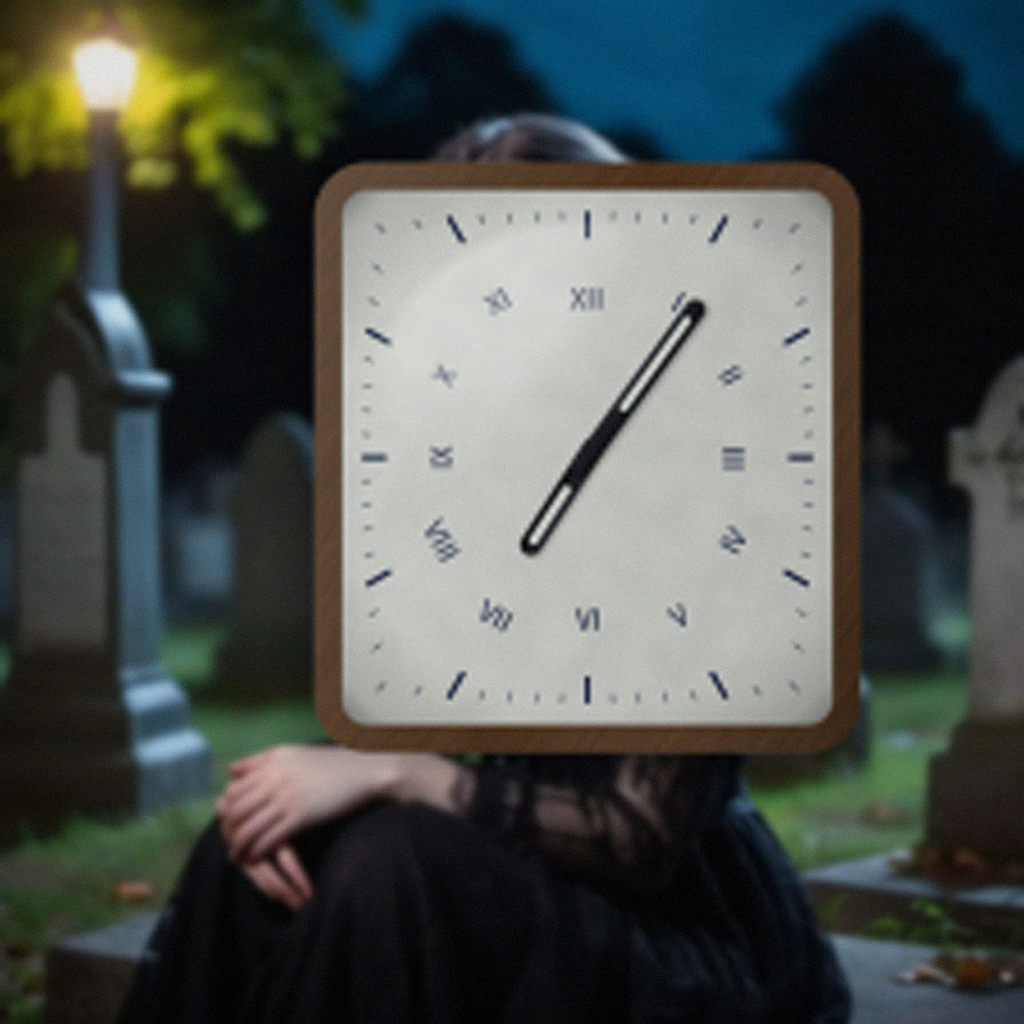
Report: **7:06**
